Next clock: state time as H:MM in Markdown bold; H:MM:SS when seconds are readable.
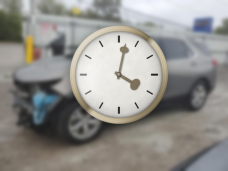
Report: **4:02**
